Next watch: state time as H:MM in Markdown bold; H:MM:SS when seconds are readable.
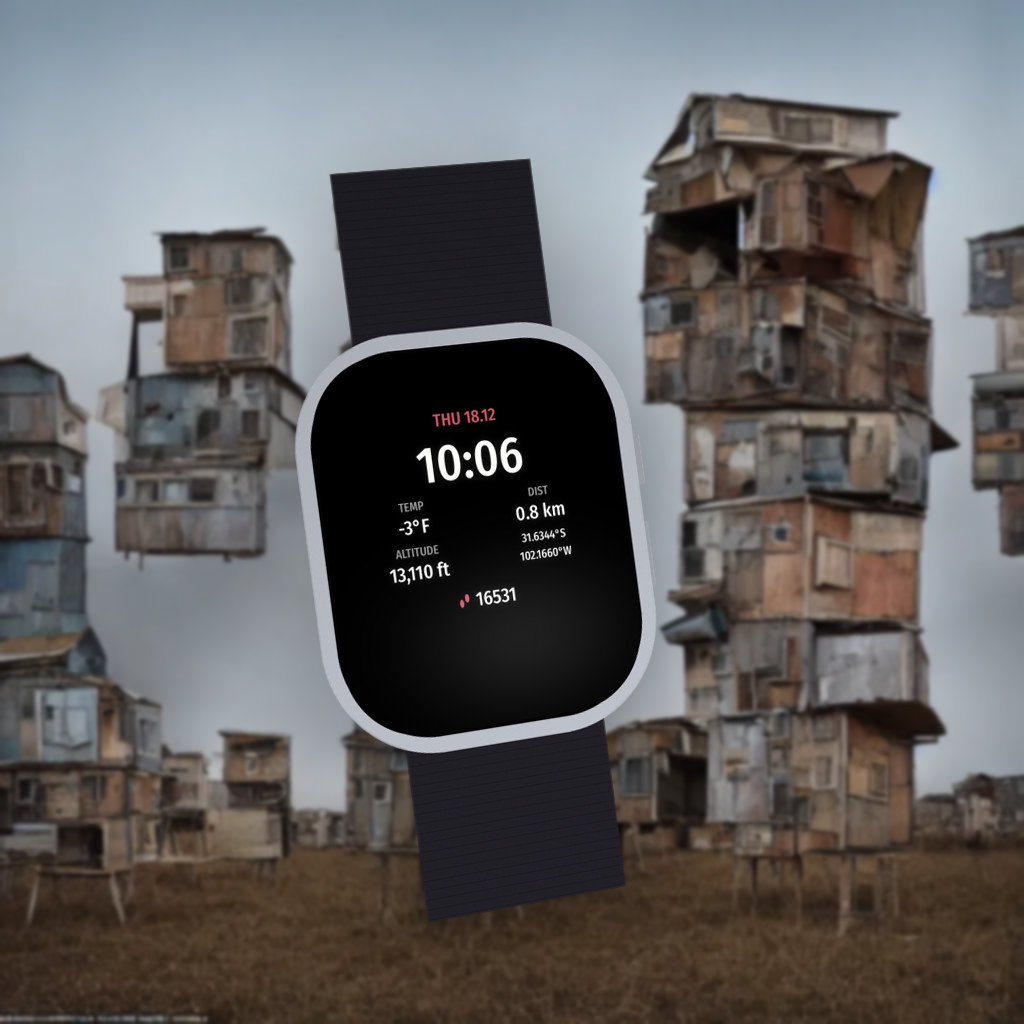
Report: **10:06**
